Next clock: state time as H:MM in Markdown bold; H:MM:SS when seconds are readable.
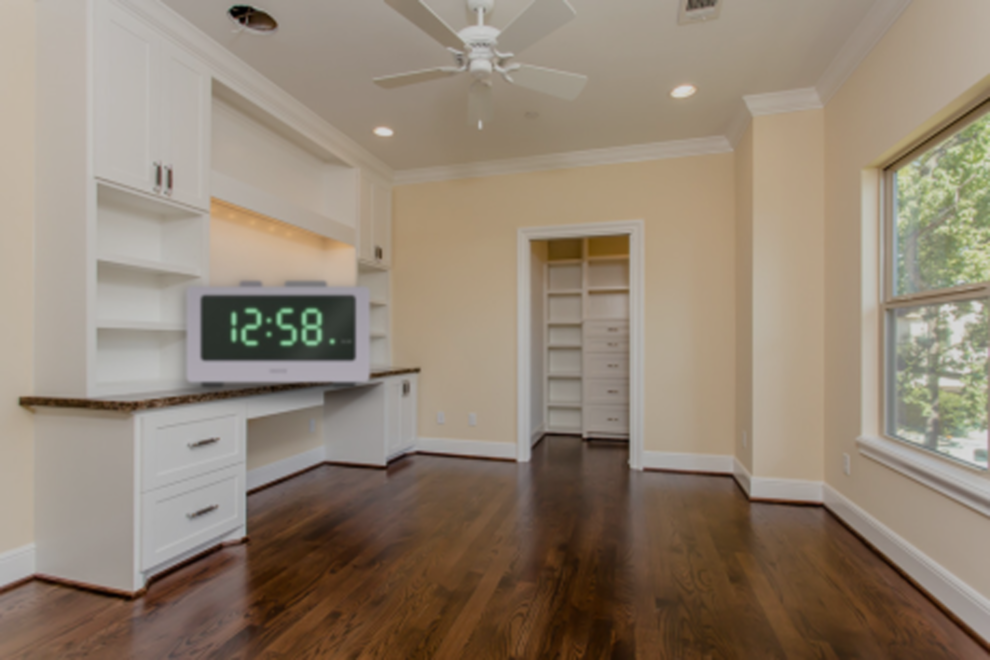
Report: **12:58**
